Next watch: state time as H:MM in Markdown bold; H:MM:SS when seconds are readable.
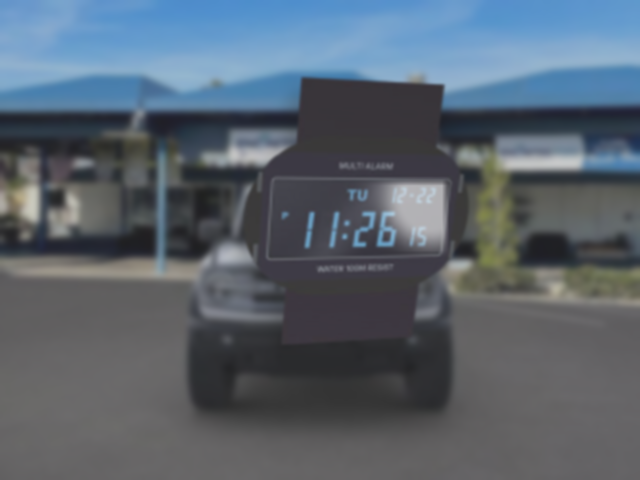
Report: **11:26:15**
